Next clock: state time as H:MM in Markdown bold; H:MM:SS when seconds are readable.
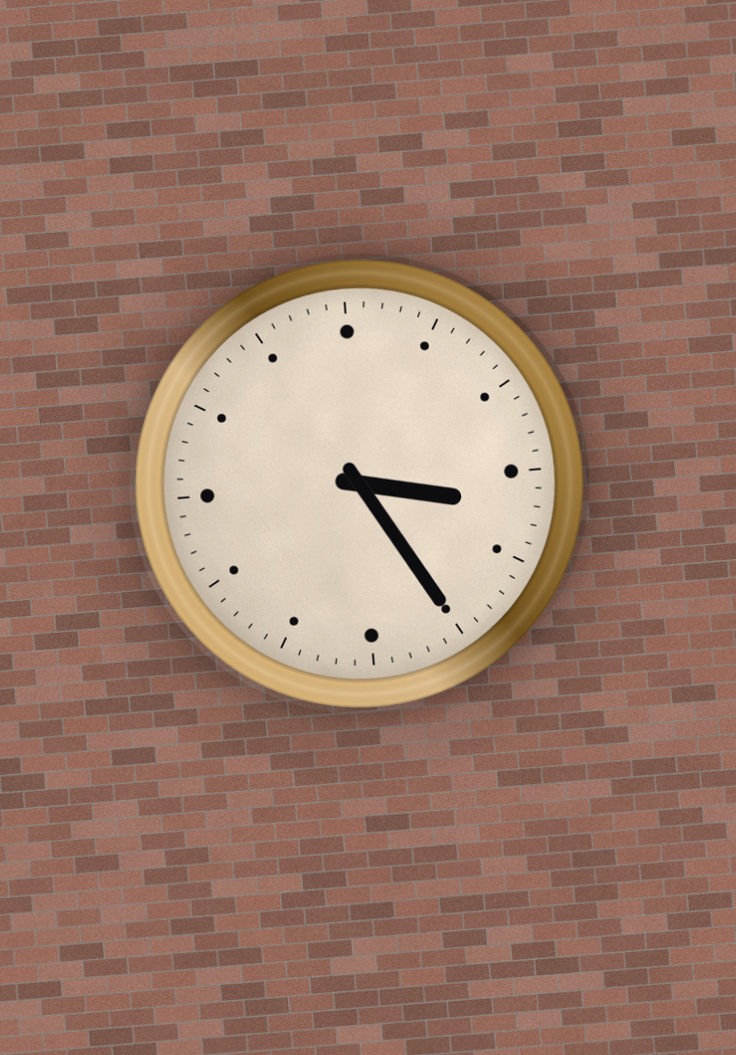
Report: **3:25**
